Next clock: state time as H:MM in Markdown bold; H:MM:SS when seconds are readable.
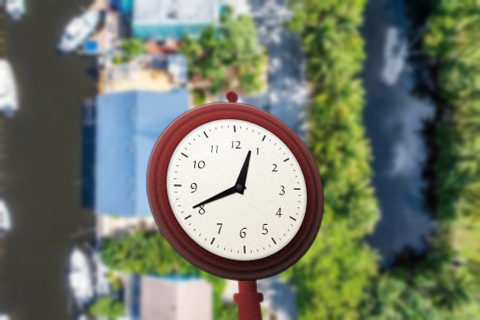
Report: **12:41**
